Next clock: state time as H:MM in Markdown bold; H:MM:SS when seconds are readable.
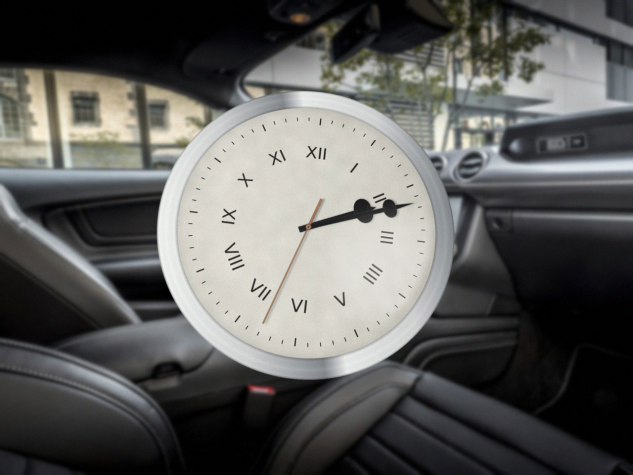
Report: **2:11:33**
